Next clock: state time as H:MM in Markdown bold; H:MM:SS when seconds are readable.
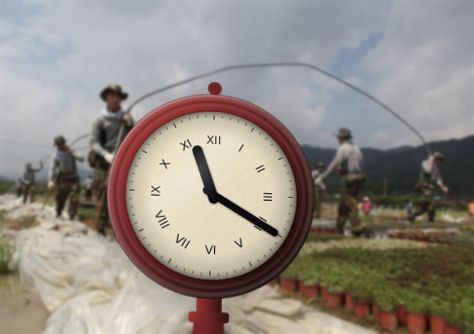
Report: **11:20**
